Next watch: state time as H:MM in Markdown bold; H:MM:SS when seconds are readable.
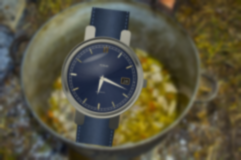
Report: **6:18**
